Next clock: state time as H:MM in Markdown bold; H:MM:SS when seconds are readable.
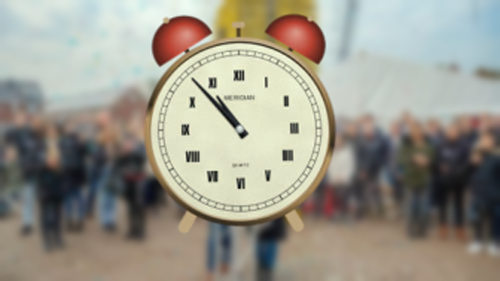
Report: **10:53**
